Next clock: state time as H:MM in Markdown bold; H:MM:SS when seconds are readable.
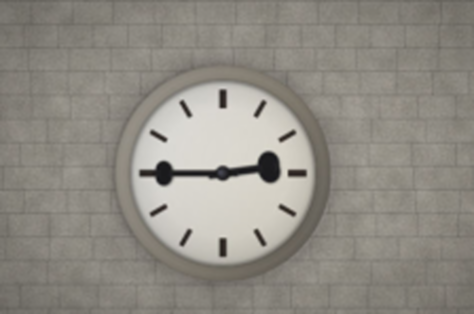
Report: **2:45**
